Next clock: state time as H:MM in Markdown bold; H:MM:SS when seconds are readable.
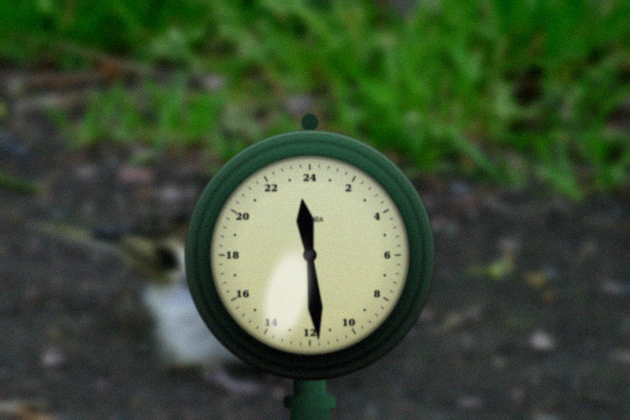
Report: **23:29**
